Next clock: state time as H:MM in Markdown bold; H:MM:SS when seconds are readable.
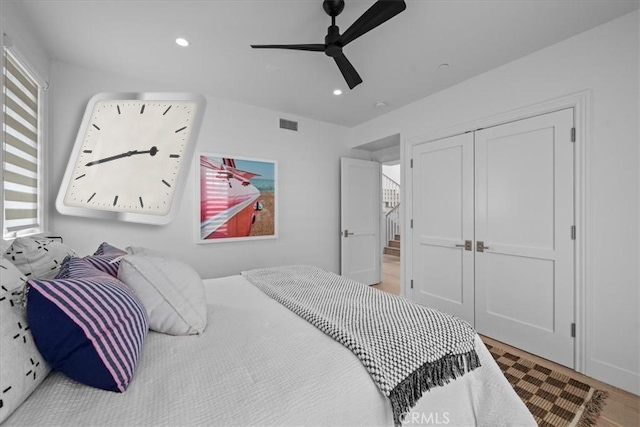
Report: **2:42**
